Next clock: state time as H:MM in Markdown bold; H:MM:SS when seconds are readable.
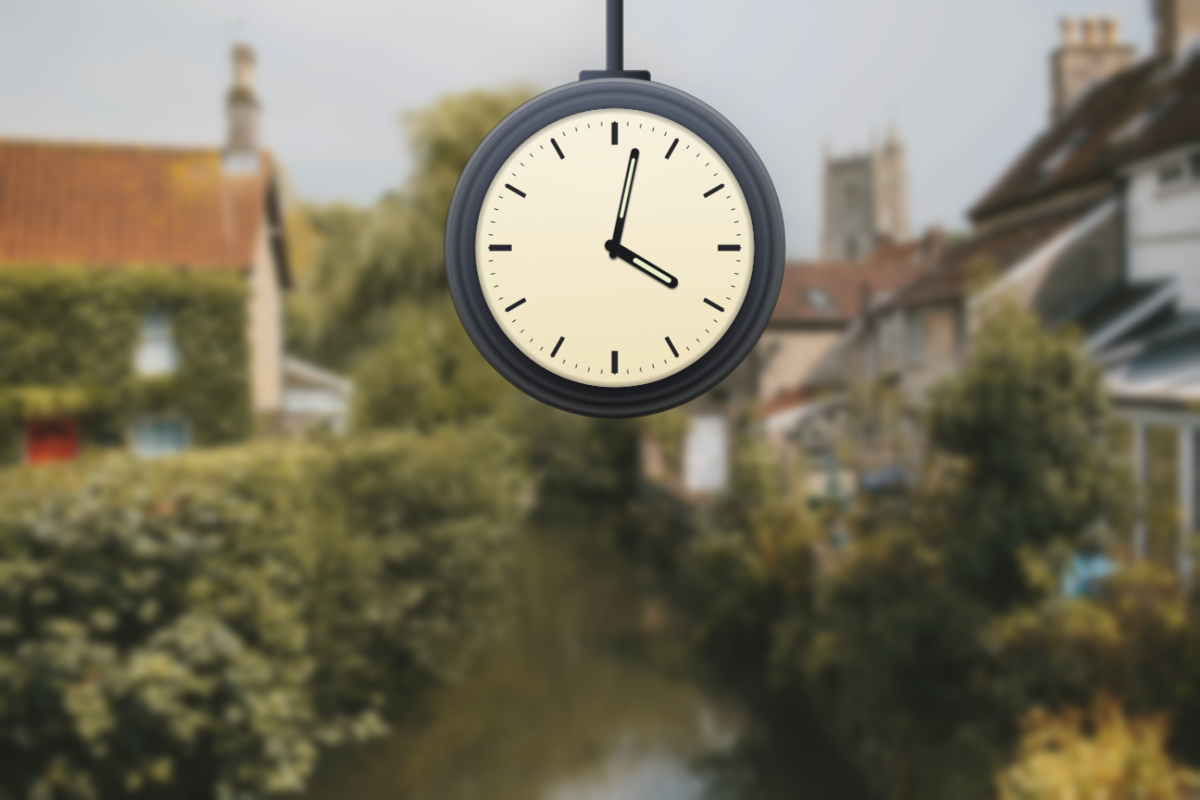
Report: **4:02**
